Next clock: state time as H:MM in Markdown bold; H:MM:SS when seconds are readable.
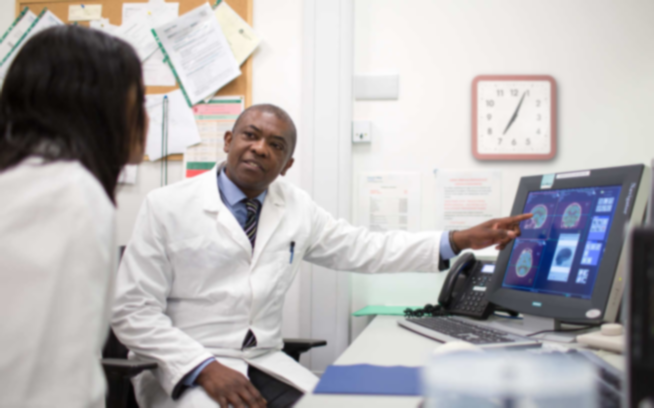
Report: **7:04**
